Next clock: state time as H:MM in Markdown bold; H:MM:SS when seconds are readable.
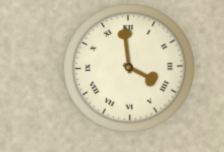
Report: **3:59**
